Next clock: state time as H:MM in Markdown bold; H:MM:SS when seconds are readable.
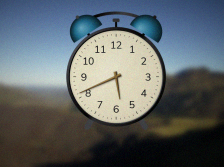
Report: **5:41**
